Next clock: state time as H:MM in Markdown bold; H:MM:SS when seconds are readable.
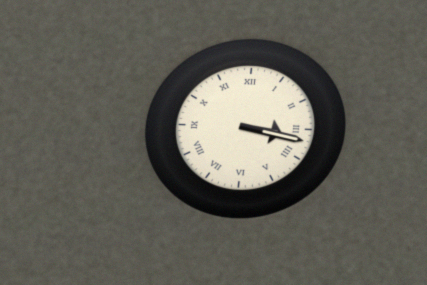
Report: **3:17**
